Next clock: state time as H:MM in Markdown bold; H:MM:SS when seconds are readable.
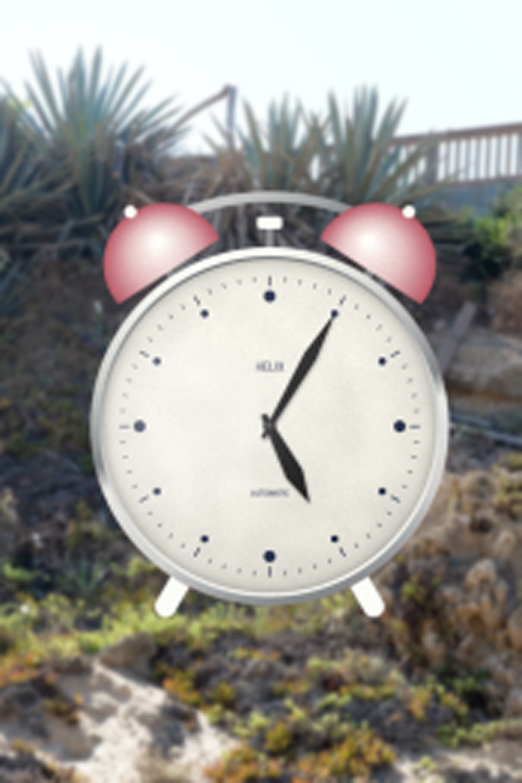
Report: **5:05**
